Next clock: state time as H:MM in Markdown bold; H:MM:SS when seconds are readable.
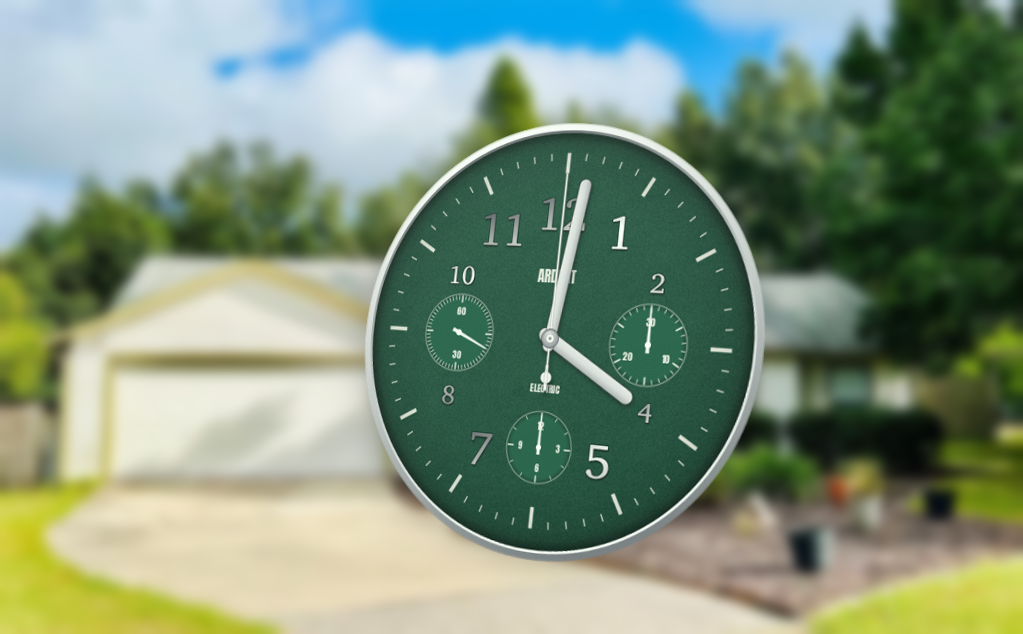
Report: **4:01:19**
